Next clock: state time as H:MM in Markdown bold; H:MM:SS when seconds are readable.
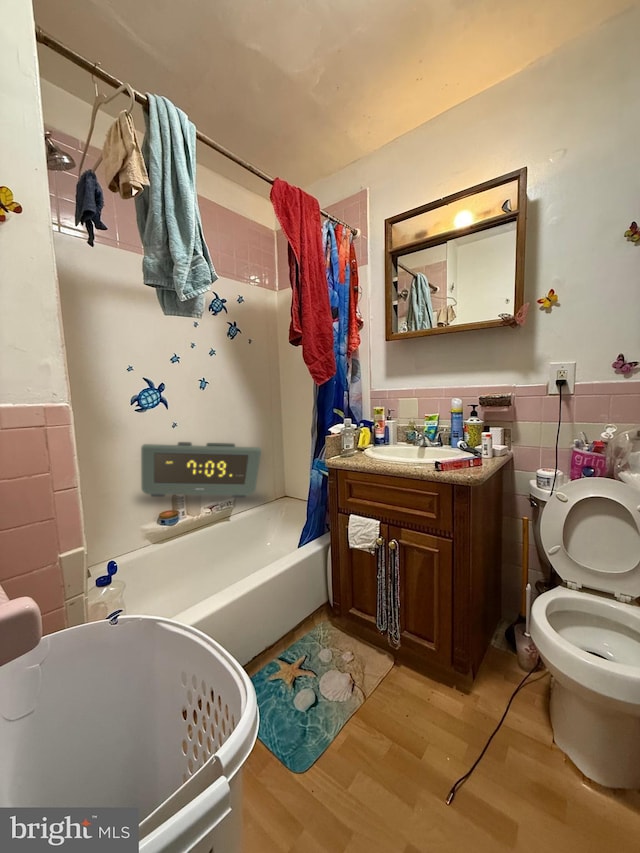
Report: **7:09**
